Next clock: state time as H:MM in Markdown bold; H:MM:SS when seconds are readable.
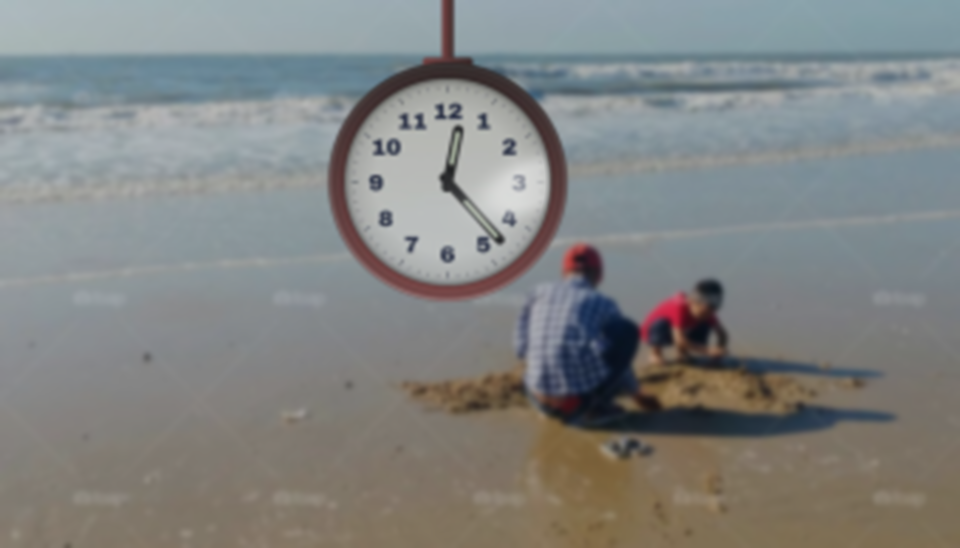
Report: **12:23**
